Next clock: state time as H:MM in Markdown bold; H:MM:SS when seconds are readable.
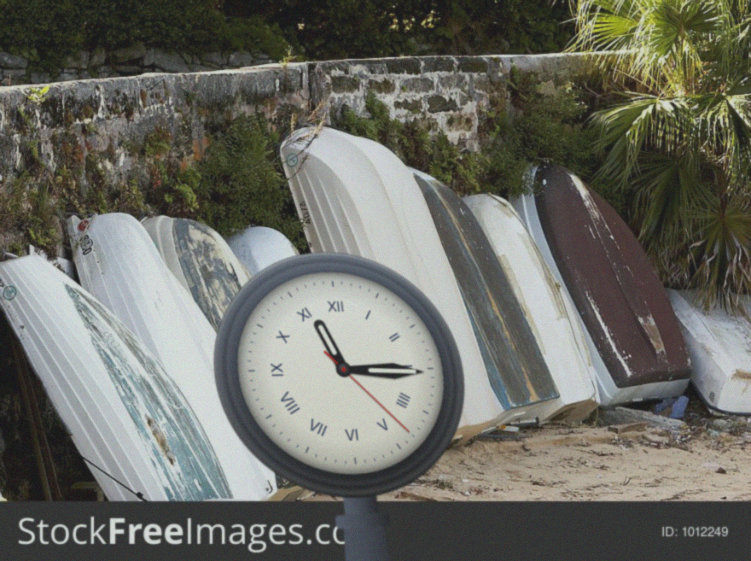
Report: **11:15:23**
